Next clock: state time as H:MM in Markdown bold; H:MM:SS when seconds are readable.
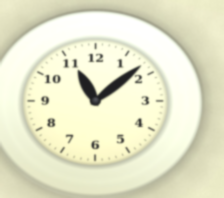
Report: **11:08**
